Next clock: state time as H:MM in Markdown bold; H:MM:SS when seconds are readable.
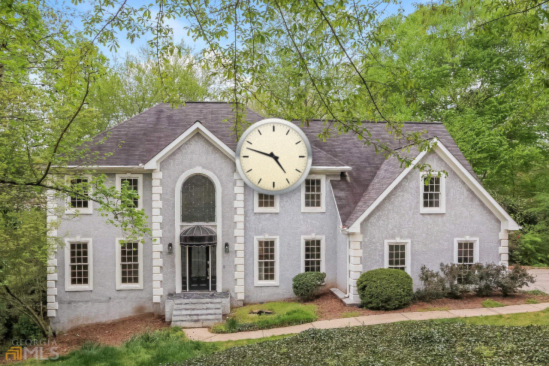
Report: **4:48**
